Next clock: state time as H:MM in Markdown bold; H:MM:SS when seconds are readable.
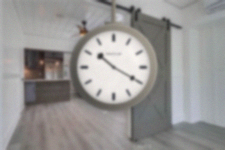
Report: **10:20**
